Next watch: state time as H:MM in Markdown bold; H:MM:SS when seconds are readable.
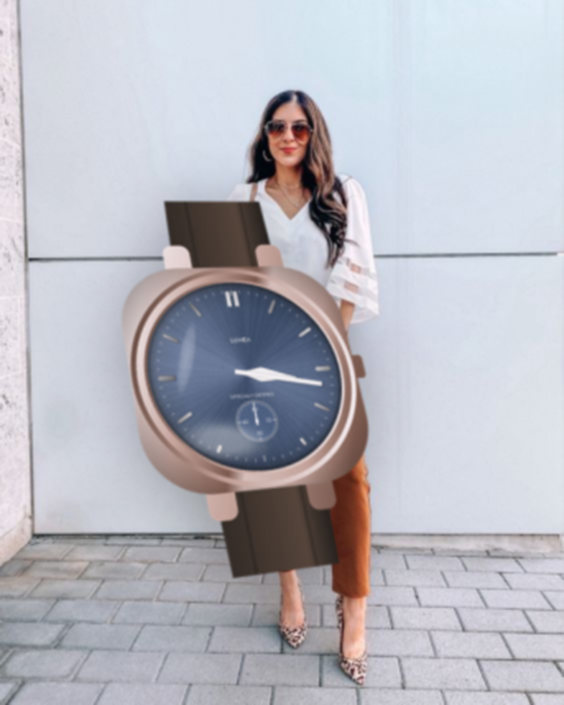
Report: **3:17**
